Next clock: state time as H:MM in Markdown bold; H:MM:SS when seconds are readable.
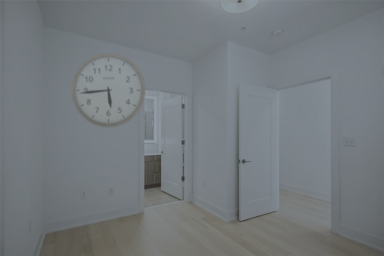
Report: **5:44**
